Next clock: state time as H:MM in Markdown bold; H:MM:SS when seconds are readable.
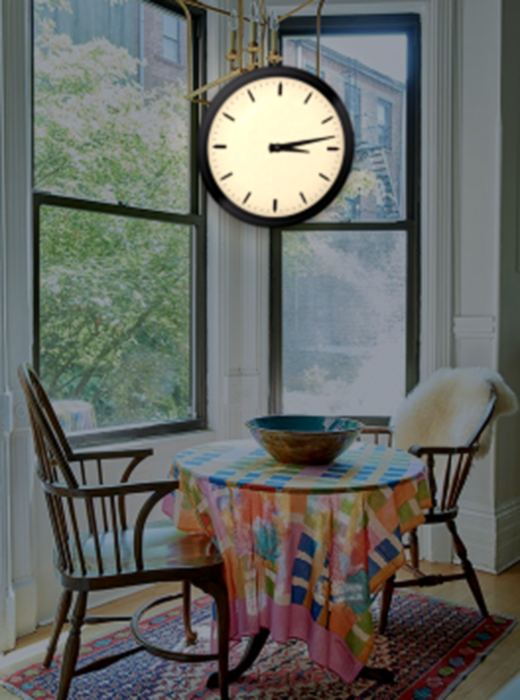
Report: **3:13**
